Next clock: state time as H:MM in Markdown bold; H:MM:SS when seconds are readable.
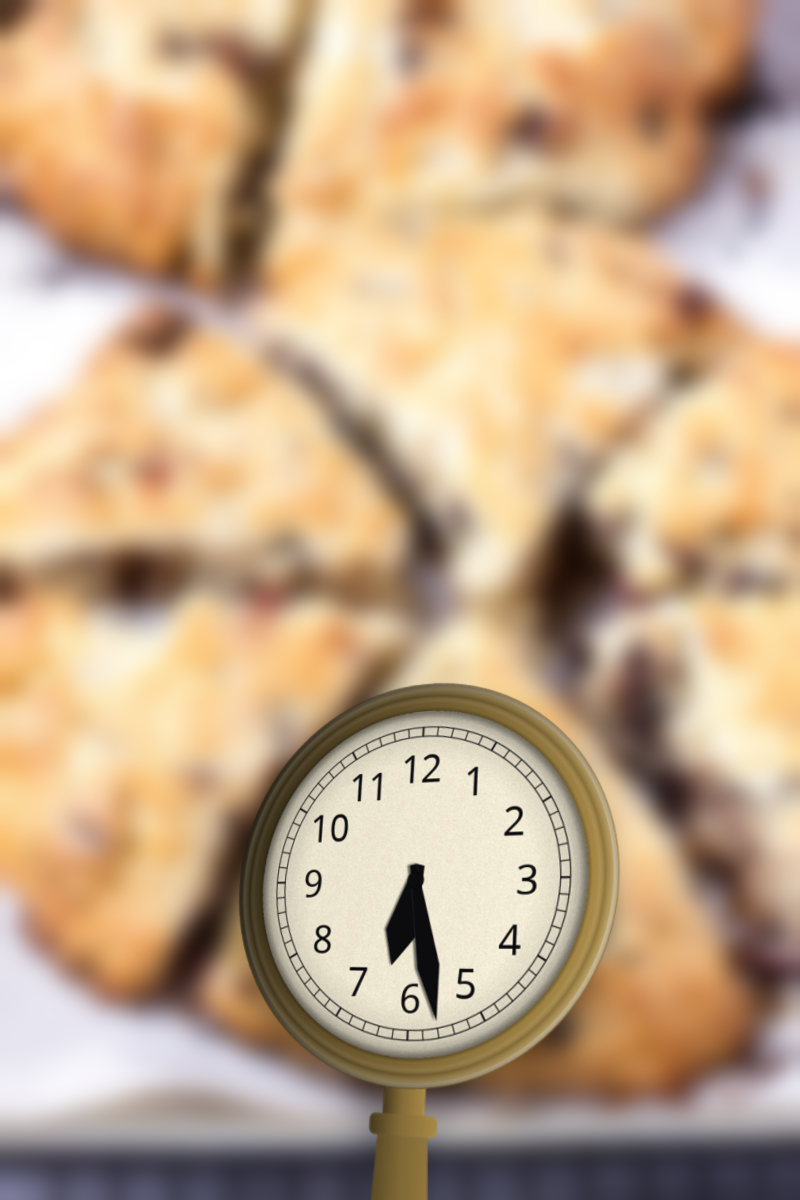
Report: **6:28**
